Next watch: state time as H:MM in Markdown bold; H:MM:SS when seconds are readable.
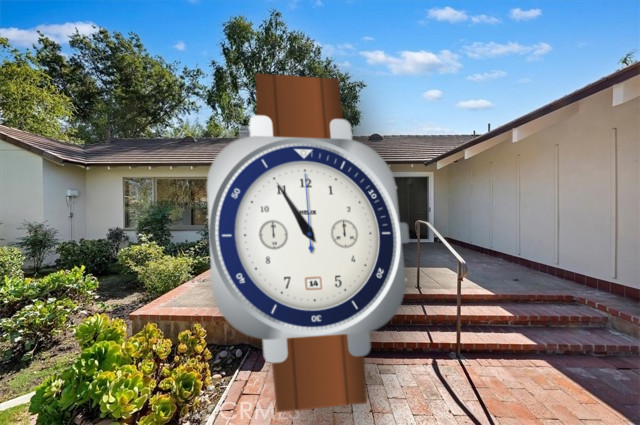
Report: **10:55**
